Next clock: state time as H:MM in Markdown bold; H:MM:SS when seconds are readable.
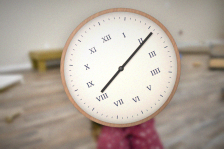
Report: **8:11**
